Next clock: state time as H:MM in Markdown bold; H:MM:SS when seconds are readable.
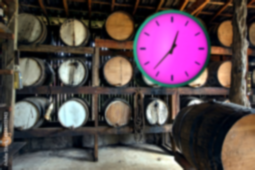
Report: **12:37**
